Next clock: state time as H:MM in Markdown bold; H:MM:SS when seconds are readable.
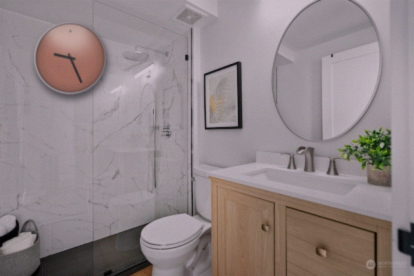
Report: **9:26**
